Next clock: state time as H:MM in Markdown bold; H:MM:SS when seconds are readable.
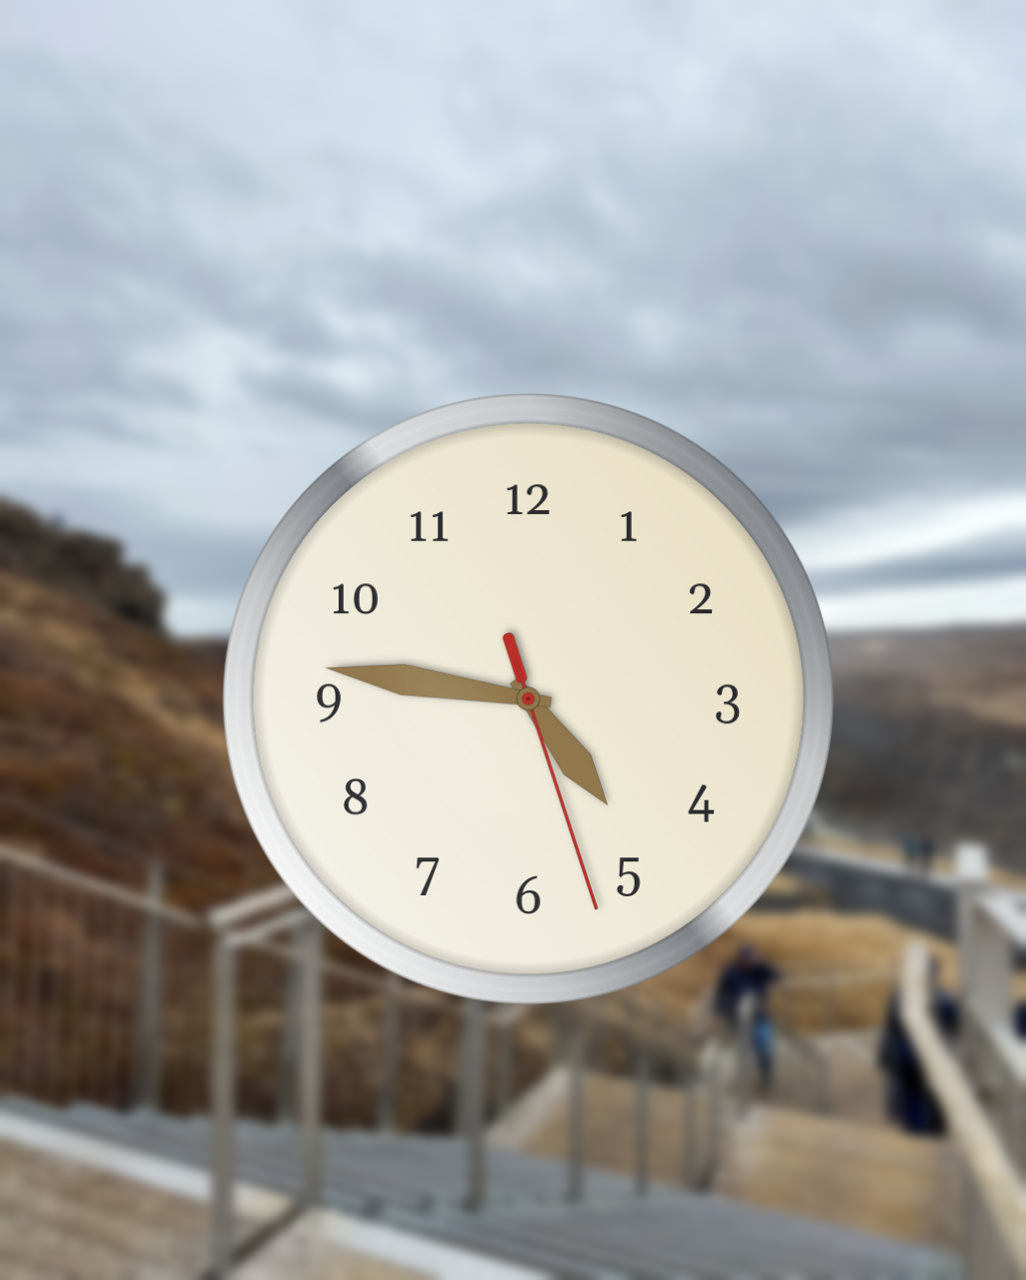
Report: **4:46:27**
